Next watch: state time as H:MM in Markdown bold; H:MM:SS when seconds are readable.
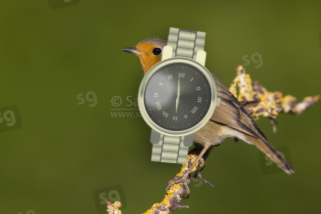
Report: **5:59**
